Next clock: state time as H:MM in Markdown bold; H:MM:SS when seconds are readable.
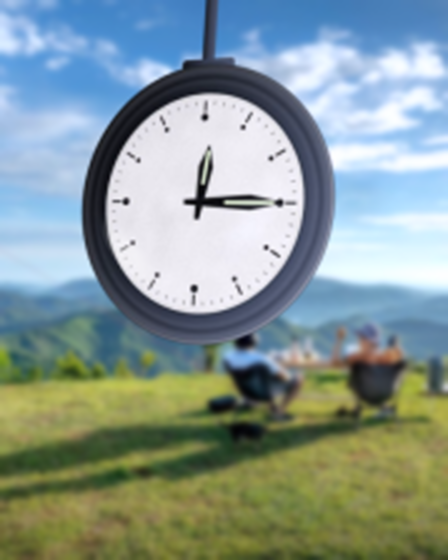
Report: **12:15**
